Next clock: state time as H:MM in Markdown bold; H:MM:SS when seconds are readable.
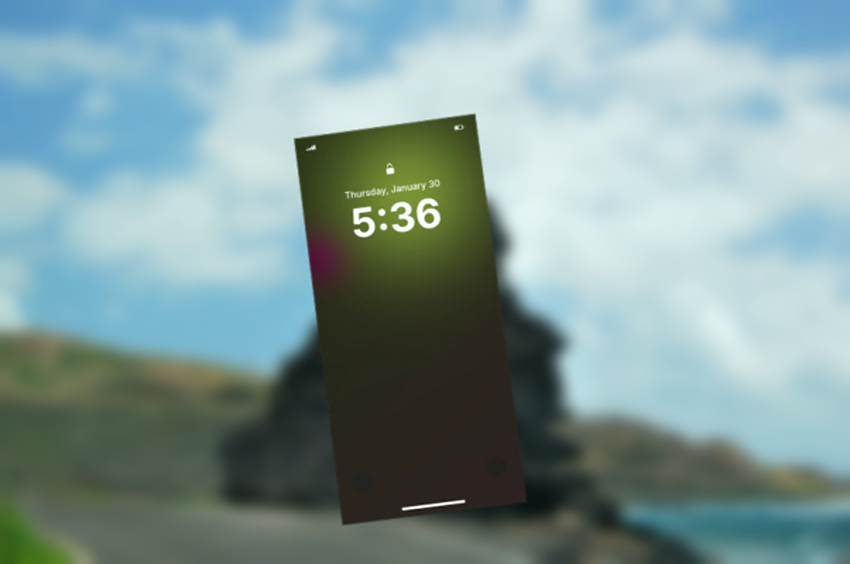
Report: **5:36**
